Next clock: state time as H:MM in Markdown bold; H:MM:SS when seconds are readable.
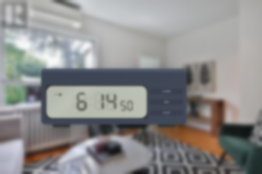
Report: **6:14**
